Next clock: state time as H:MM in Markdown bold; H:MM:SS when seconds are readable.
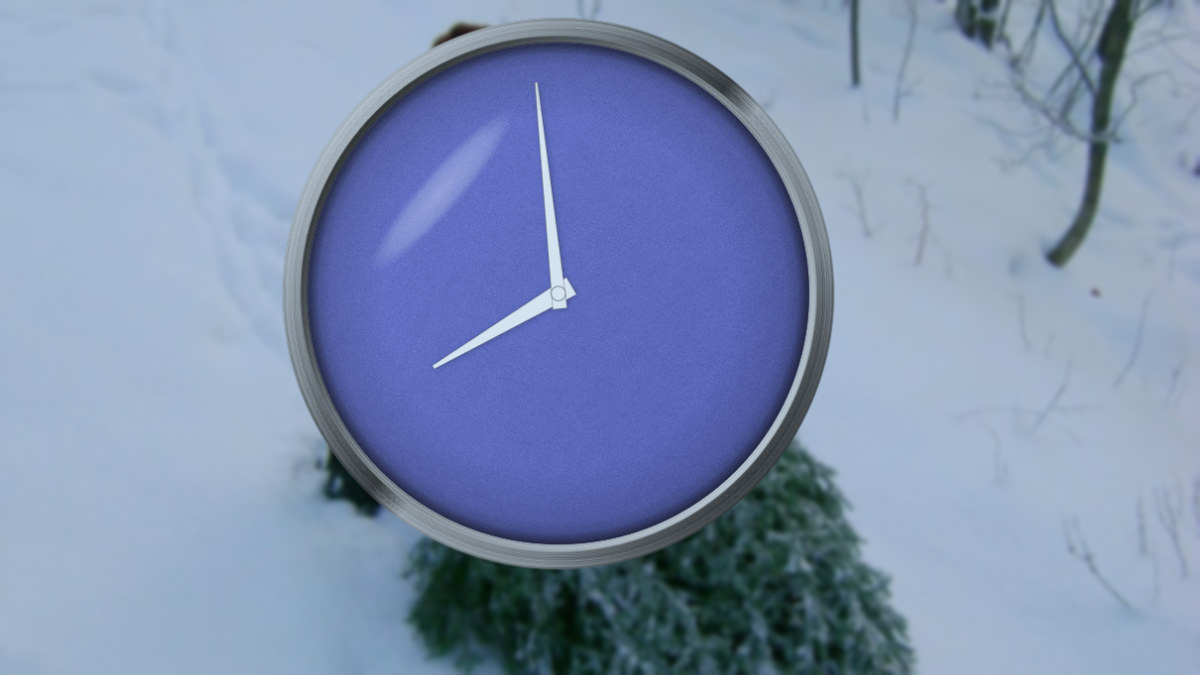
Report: **7:59**
